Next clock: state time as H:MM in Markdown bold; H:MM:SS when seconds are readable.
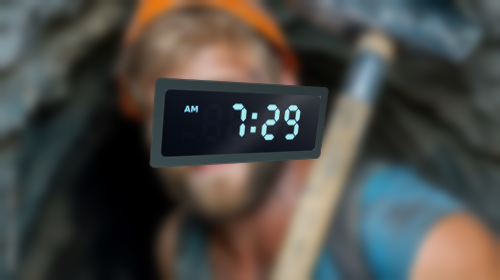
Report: **7:29**
